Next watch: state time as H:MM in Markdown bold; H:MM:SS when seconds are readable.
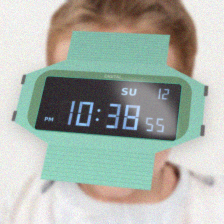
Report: **10:38:55**
